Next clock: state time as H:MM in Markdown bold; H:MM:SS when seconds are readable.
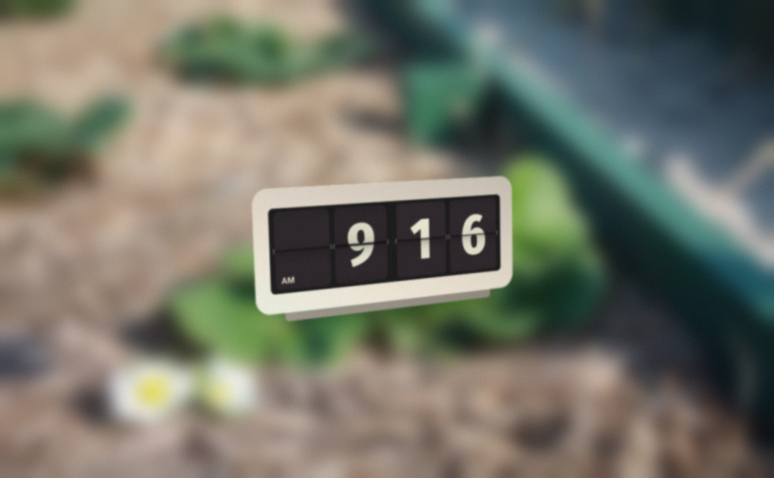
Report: **9:16**
